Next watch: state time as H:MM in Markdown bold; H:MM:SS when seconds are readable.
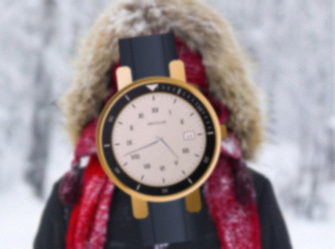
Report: **4:42**
